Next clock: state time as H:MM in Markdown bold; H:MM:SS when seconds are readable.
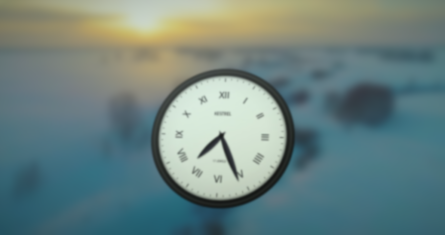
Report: **7:26**
